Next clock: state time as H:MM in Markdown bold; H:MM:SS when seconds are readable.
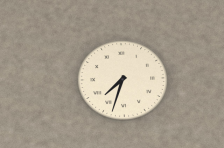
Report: **7:33**
